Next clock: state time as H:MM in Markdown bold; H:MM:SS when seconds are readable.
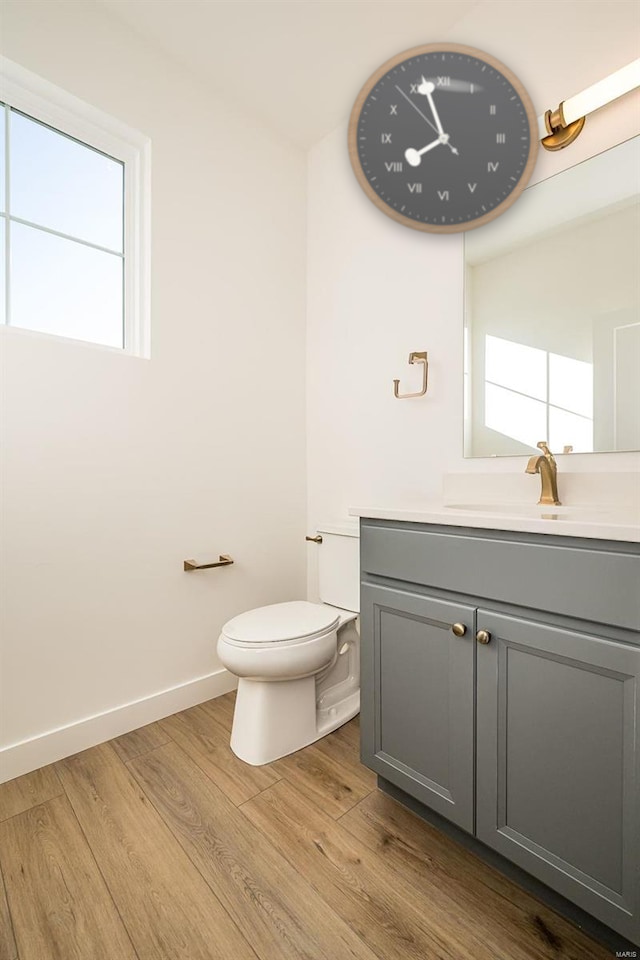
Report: **7:56:53**
